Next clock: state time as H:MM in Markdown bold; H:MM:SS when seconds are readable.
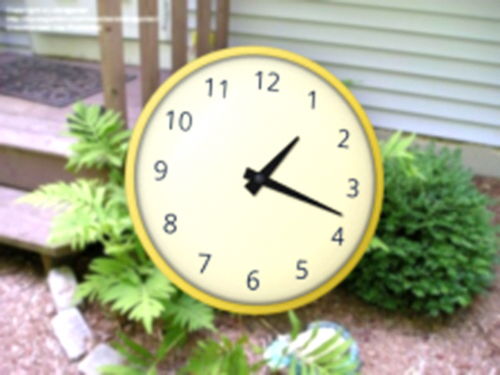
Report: **1:18**
